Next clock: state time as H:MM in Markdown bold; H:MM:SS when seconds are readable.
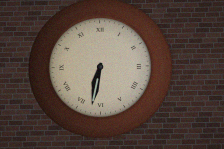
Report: **6:32**
